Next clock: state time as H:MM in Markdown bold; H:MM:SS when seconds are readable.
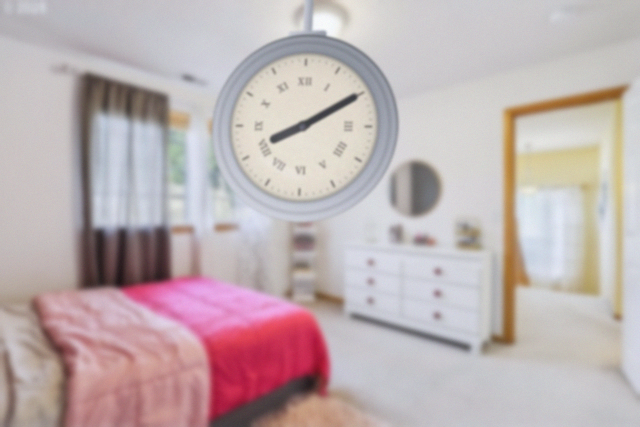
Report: **8:10**
